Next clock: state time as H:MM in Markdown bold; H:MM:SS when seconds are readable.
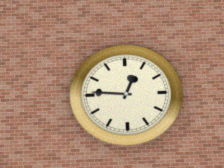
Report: **12:46**
